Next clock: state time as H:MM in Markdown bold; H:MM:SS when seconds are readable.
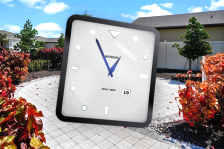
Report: **12:55**
